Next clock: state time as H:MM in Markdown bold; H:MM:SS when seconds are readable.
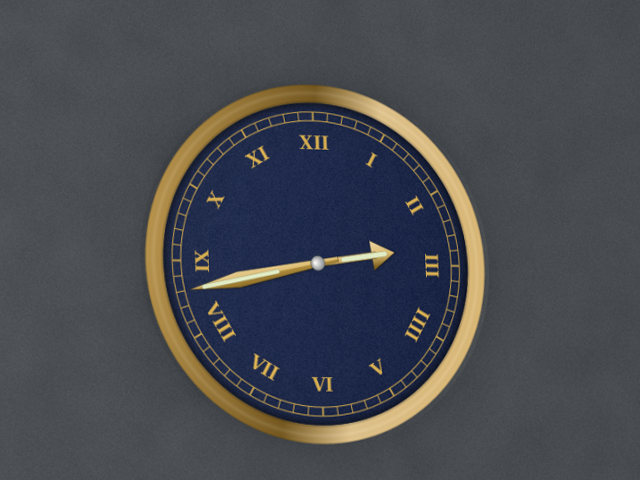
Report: **2:43**
